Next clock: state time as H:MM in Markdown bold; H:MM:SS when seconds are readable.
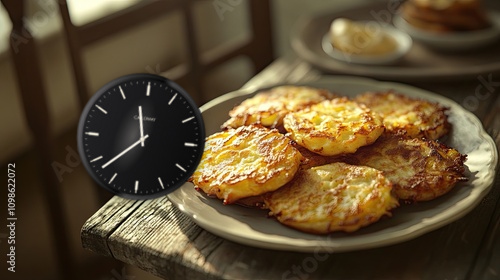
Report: **11:38**
